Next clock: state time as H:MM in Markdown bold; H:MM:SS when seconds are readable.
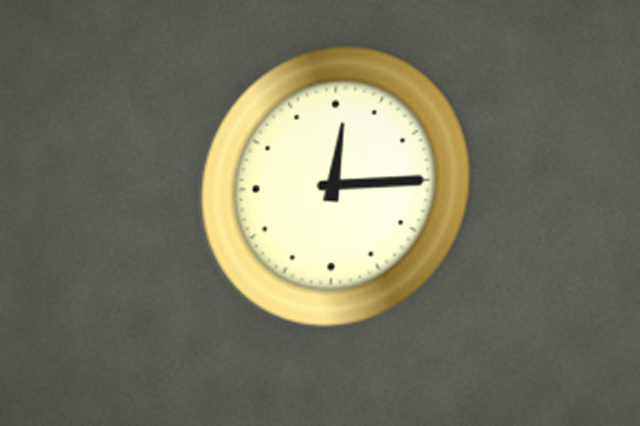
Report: **12:15**
